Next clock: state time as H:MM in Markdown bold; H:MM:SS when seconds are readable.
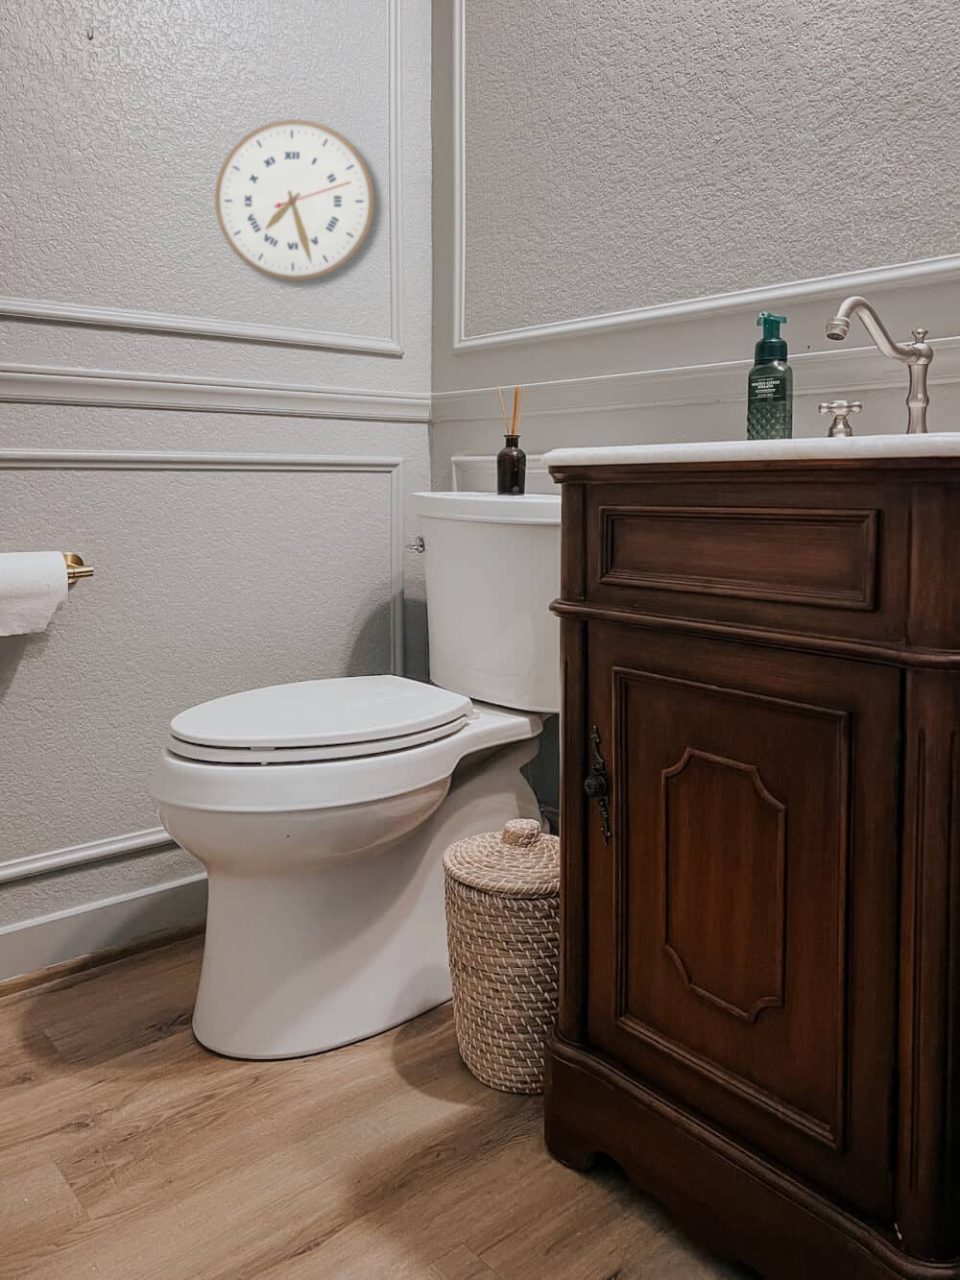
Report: **7:27:12**
